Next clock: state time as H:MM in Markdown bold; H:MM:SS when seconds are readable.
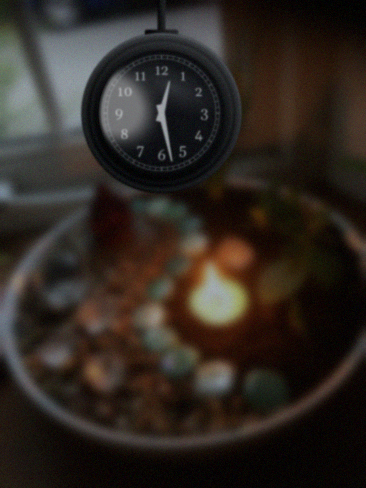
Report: **12:28**
